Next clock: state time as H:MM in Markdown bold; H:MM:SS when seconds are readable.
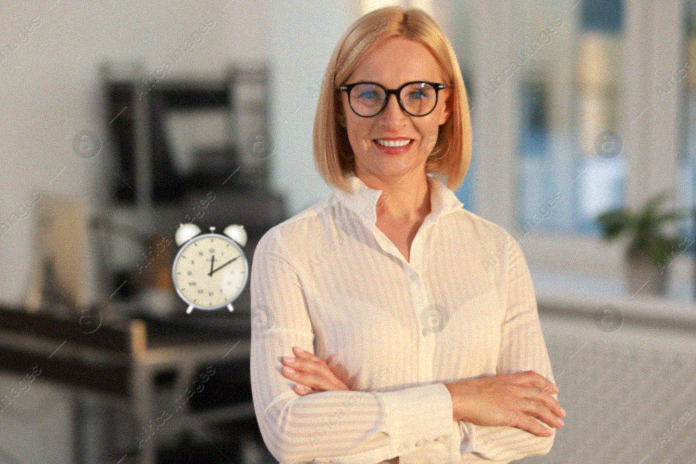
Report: **12:10**
